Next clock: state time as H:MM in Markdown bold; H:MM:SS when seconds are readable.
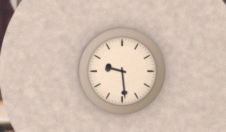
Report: **9:29**
